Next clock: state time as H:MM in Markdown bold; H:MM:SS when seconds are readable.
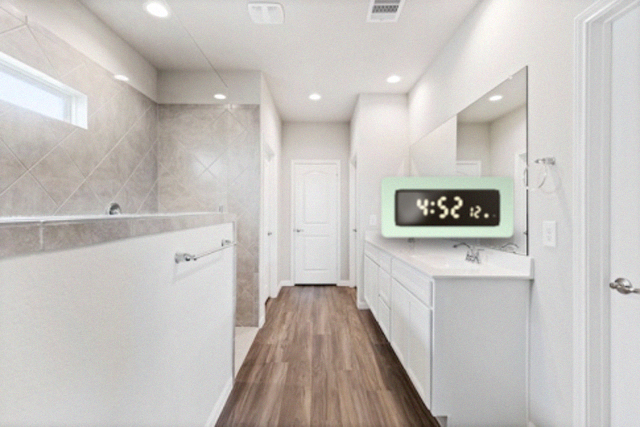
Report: **4:52:12**
